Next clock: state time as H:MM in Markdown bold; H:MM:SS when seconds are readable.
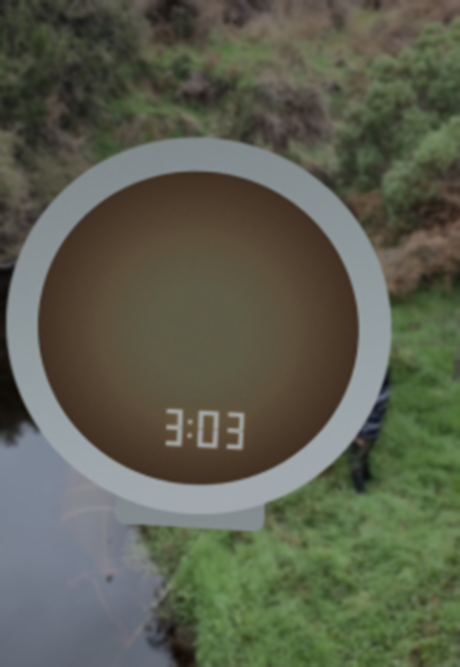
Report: **3:03**
